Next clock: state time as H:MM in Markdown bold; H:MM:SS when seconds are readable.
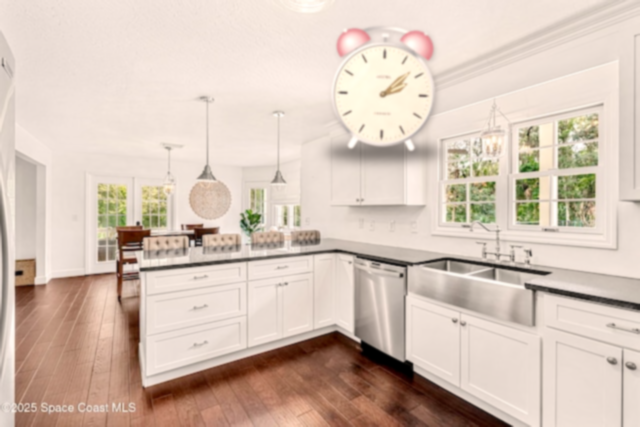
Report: **2:08**
